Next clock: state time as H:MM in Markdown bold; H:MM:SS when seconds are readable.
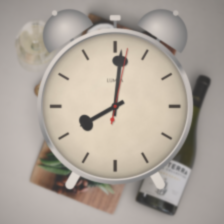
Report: **8:01:02**
